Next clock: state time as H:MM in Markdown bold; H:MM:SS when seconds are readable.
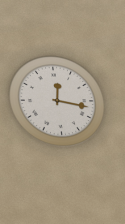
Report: **12:17**
